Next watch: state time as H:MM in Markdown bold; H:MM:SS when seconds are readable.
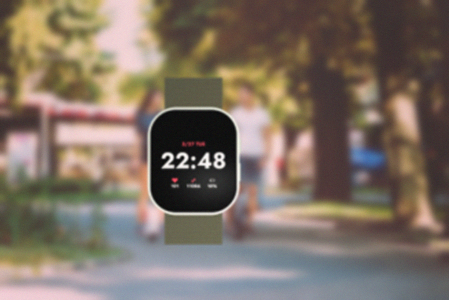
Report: **22:48**
